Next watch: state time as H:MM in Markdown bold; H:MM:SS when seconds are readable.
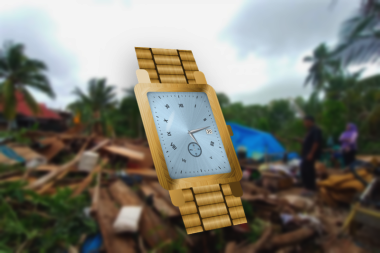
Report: **5:13**
